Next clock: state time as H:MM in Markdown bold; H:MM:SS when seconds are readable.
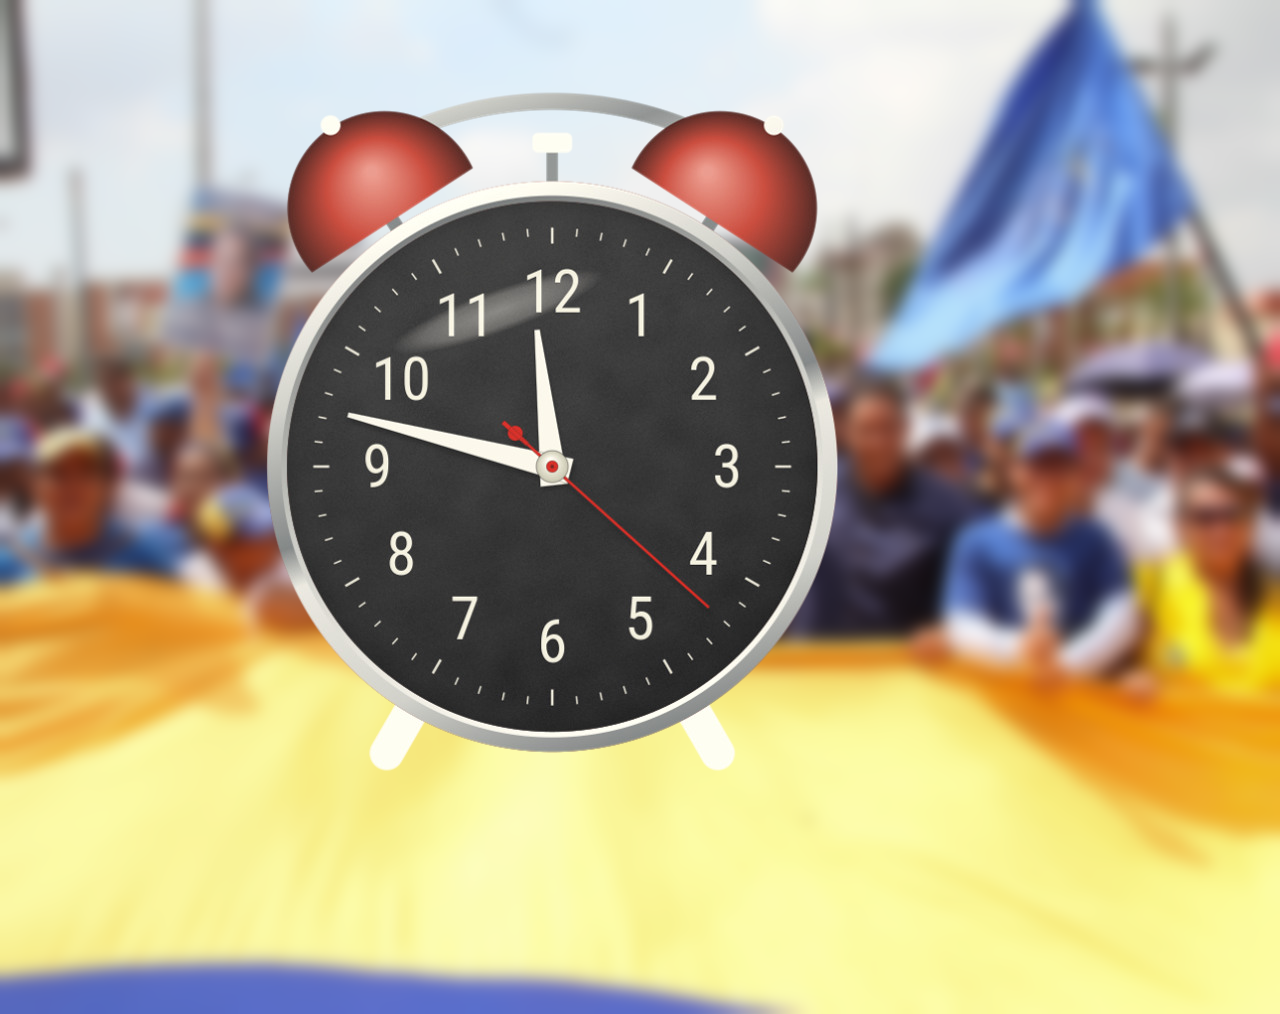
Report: **11:47:22**
